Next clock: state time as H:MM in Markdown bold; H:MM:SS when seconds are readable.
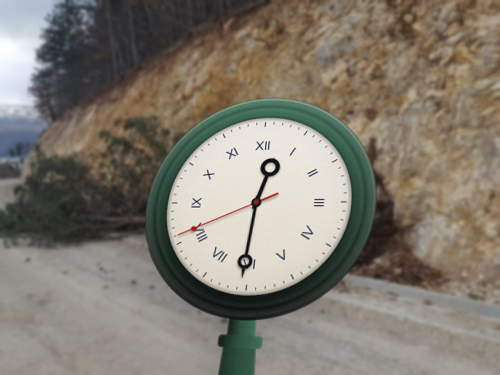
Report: **12:30:41**
